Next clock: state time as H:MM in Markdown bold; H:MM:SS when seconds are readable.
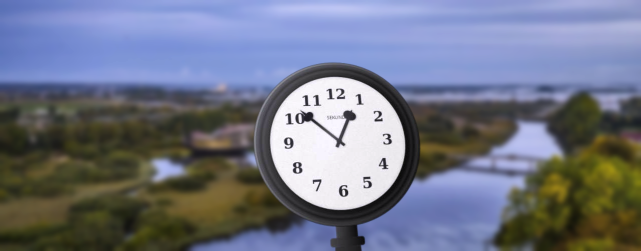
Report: **12:52**
